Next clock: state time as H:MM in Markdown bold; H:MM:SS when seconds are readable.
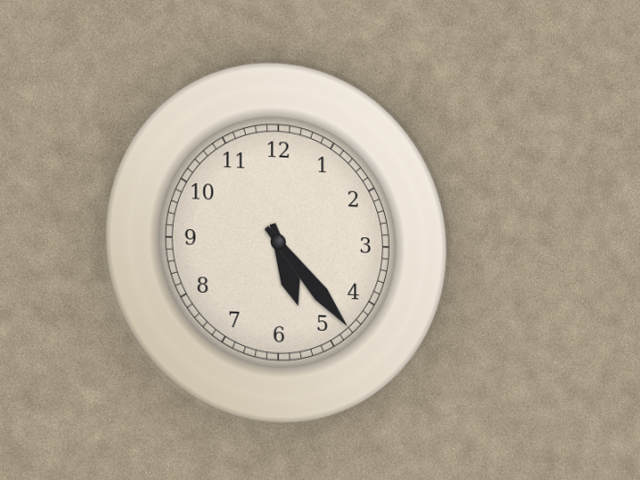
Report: **5:23**
